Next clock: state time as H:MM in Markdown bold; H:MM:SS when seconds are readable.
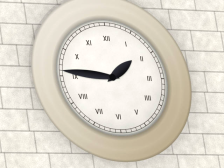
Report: **1:46**
